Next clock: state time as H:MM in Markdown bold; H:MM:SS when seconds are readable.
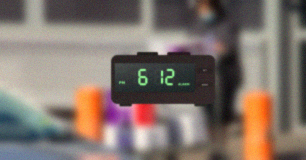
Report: **6:12**
